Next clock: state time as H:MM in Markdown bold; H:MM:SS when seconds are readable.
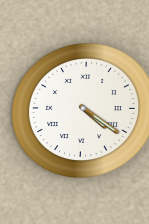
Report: **4:21**
